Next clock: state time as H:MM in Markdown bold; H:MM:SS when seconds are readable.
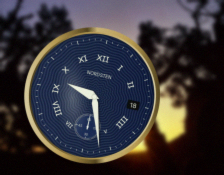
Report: **9:27**
